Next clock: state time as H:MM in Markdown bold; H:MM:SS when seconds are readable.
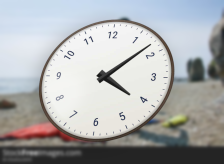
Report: **4:08**
